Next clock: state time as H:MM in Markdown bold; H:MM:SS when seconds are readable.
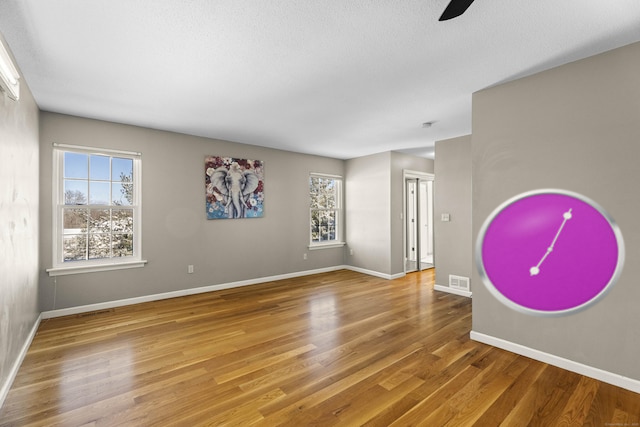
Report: **7:04**
